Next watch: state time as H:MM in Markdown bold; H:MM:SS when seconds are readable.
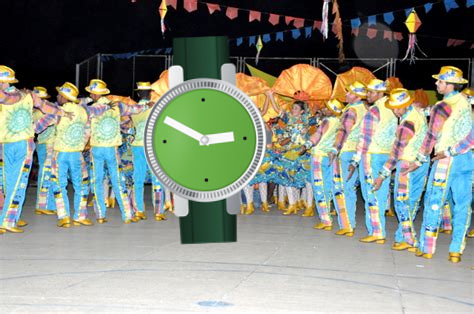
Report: **2:50**
